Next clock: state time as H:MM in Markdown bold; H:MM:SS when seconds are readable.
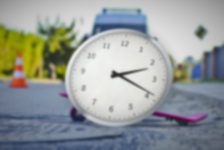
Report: **2:19**
